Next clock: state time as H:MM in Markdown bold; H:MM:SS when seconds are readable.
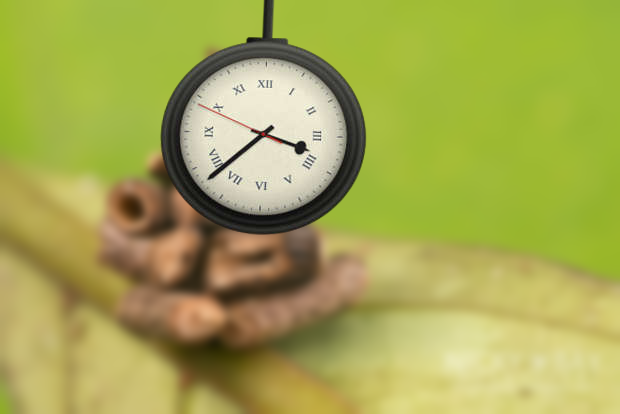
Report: **3:37:49**
